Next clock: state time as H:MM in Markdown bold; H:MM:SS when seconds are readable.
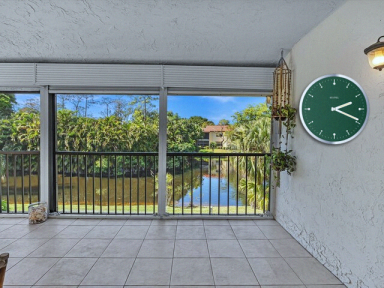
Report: **2:19**
